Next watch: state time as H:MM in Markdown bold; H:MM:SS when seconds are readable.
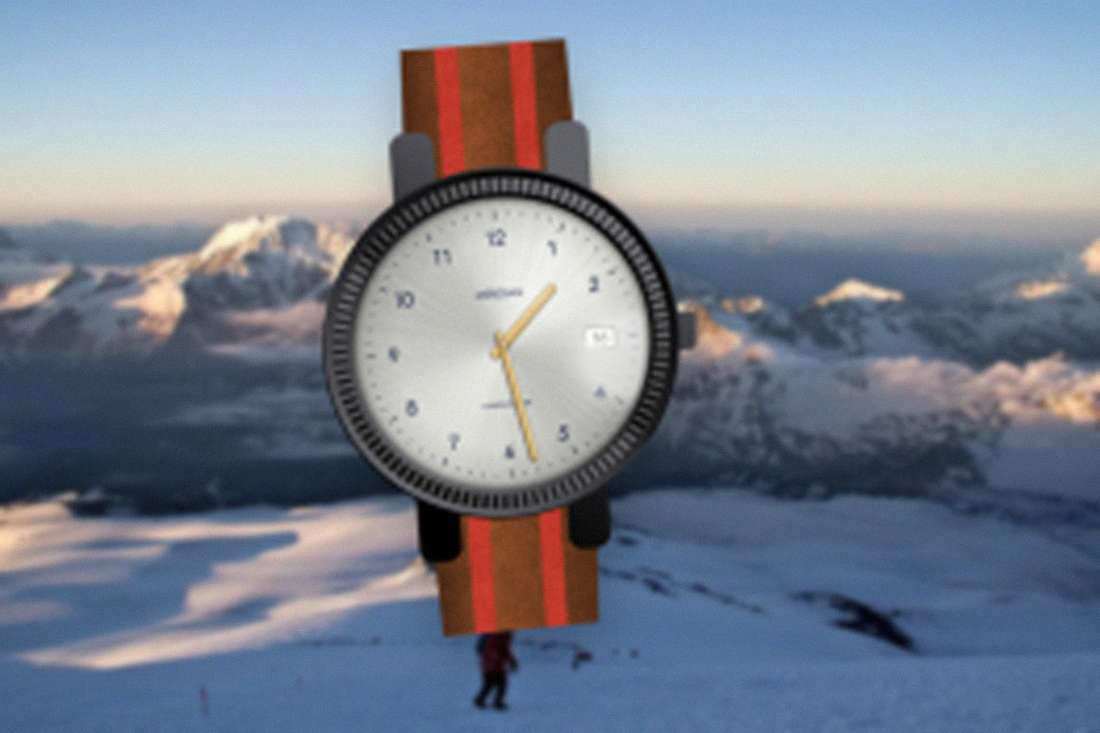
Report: **1:28**
